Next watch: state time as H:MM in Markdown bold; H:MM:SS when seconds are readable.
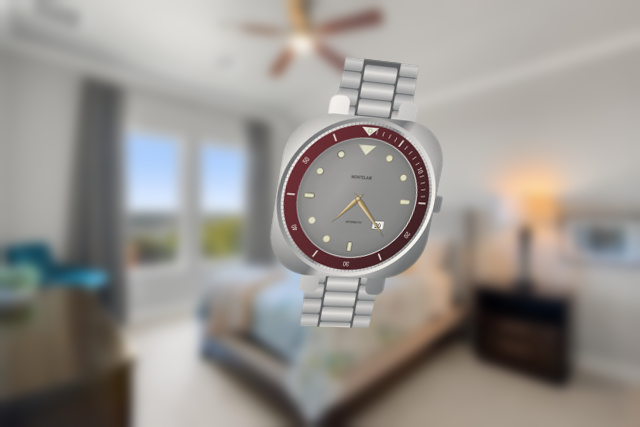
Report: **7:23**
